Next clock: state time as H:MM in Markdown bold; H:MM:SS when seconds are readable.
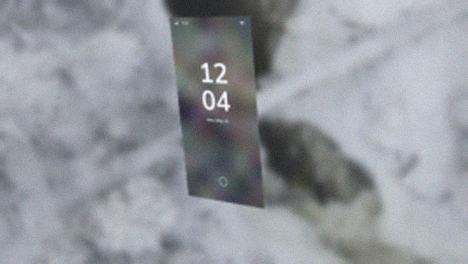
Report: **12:04**
